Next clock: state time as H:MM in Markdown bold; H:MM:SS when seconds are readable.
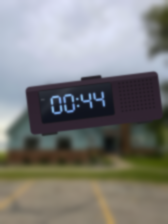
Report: **0:44**
